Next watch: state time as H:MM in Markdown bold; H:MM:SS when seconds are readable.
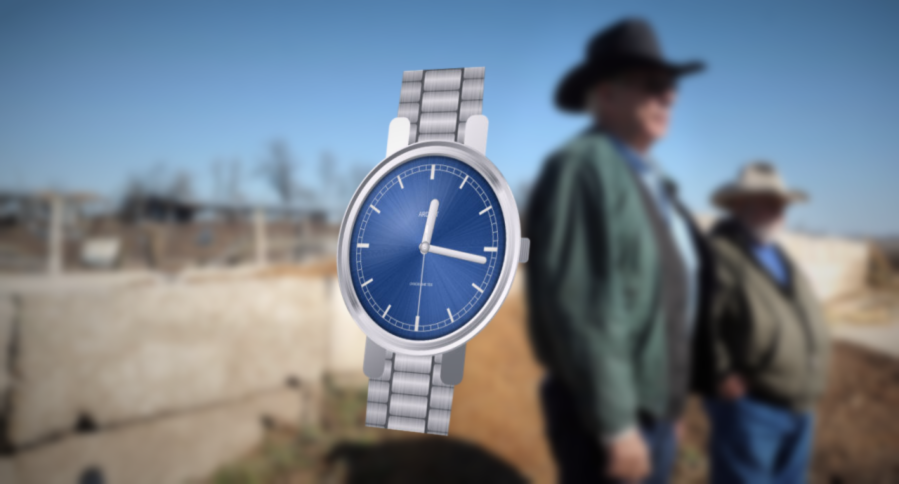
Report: **12:16:30**
